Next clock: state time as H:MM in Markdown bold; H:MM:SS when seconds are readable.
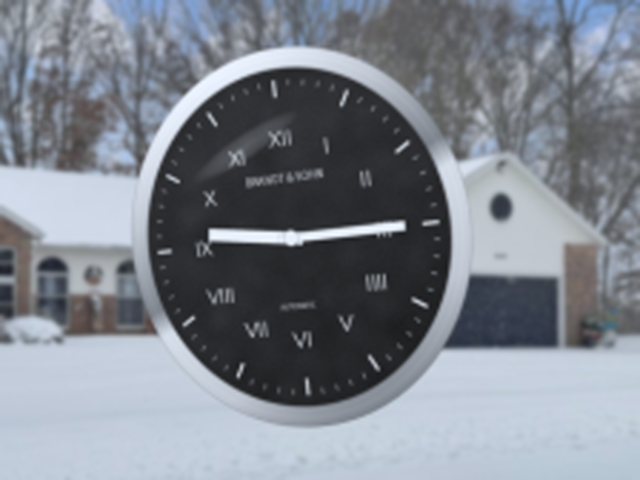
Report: **9:15**
